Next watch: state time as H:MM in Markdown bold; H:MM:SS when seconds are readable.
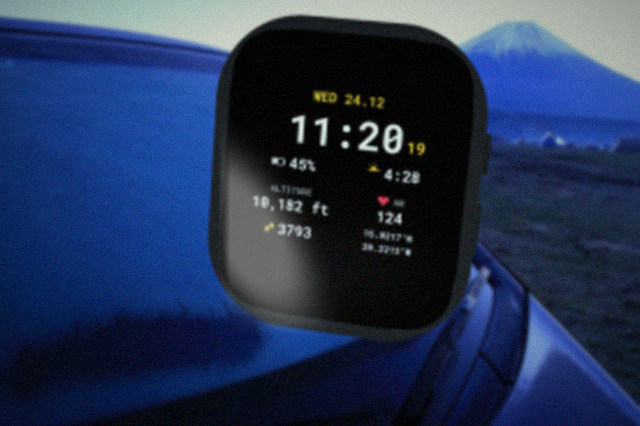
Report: **11:20**
